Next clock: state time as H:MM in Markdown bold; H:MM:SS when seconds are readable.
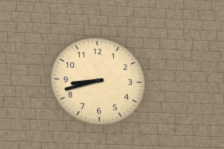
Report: **8:42**
